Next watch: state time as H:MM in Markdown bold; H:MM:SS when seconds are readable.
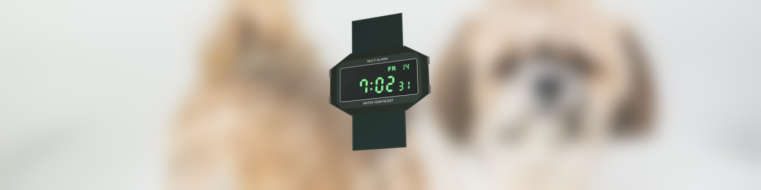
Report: **7:02:31**
